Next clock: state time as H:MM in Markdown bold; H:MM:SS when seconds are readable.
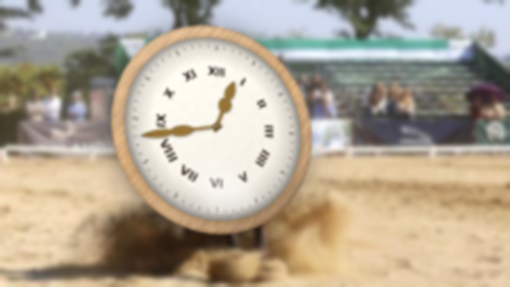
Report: **12:43**
